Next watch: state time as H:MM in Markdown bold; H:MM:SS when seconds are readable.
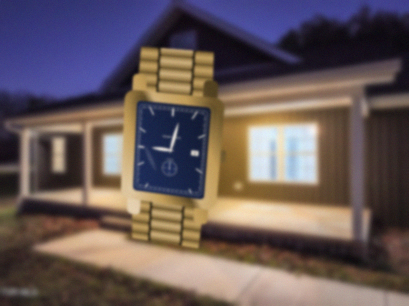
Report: **9:02**
